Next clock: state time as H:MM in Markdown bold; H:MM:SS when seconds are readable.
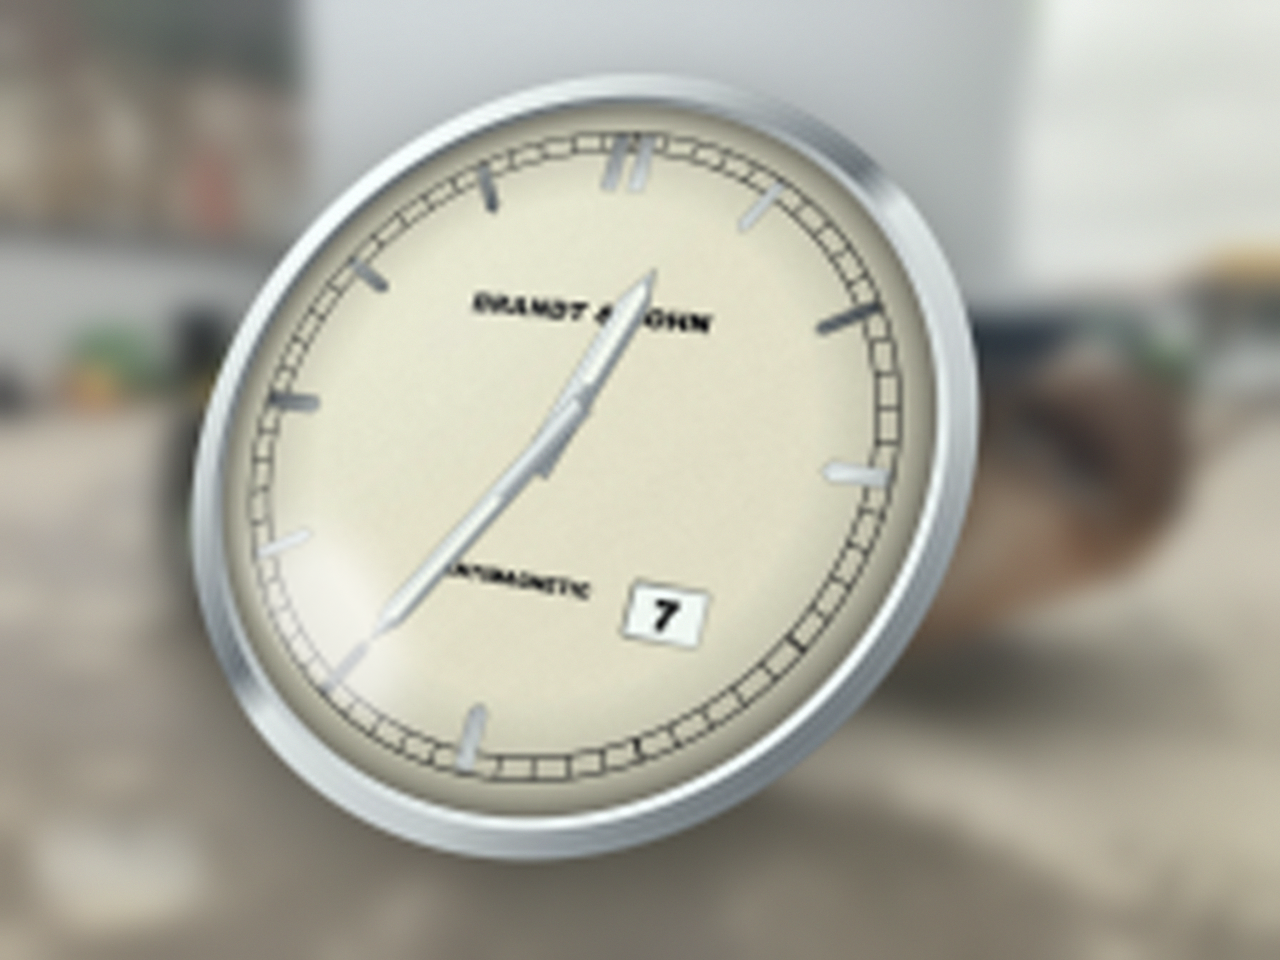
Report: **12:35**
